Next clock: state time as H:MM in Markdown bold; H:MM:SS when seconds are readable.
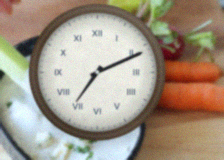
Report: **7:11**
